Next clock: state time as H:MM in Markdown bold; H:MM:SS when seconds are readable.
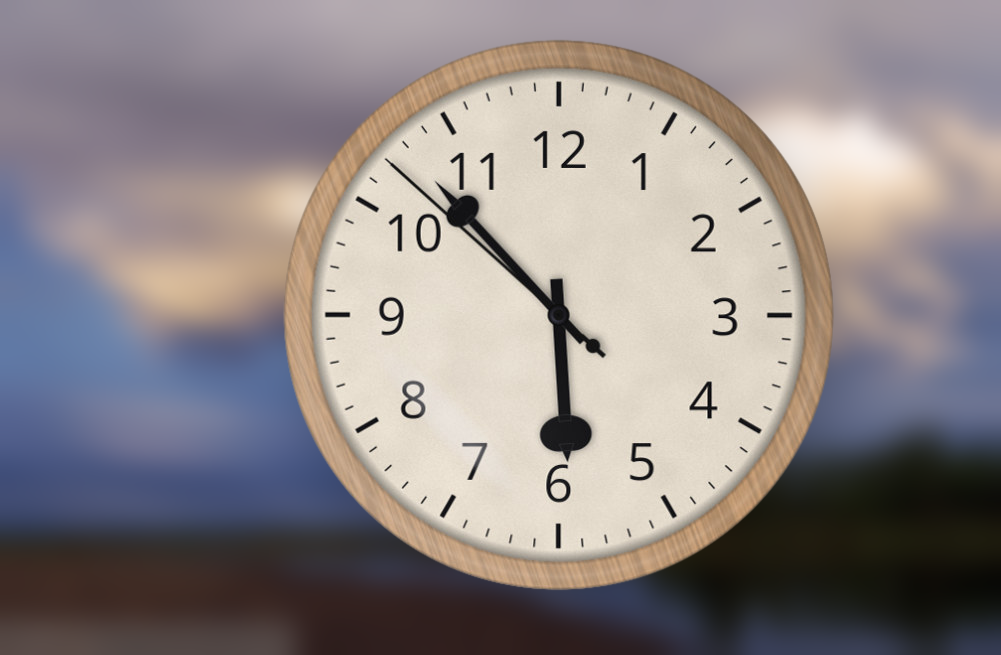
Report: **5:52:52**
